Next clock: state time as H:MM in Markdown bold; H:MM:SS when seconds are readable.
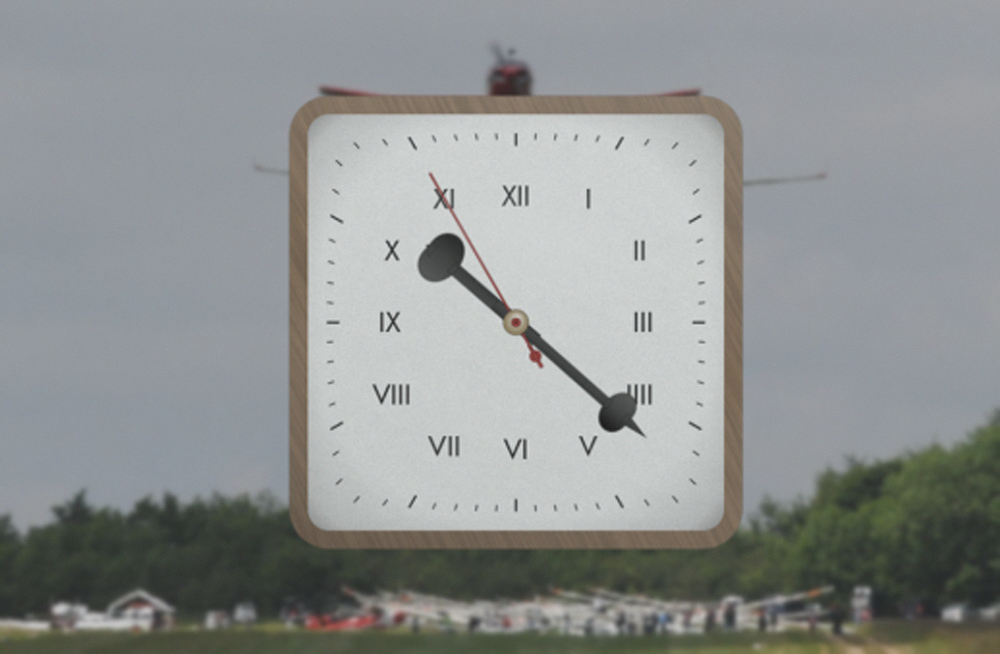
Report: **10:21:55**
